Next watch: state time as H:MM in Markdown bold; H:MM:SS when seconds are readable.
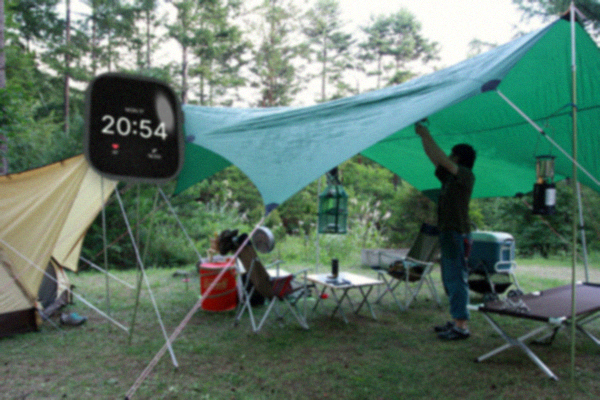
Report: **20:54**
